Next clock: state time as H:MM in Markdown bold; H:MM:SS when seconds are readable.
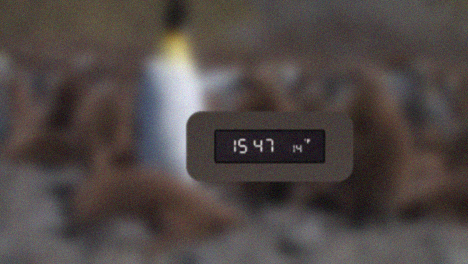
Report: **15:47**
